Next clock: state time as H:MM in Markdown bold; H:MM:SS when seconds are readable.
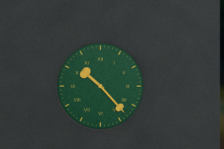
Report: **10:23**
